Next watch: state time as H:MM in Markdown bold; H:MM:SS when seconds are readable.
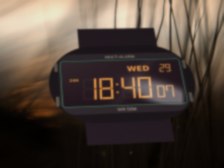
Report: **18:40:07**
